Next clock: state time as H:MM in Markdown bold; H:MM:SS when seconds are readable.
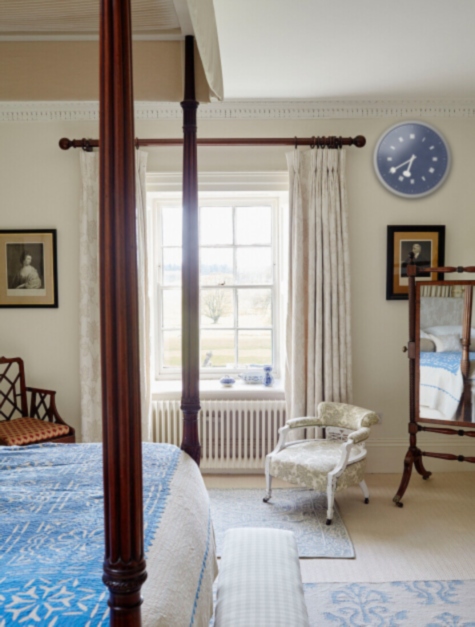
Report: **6:40**
